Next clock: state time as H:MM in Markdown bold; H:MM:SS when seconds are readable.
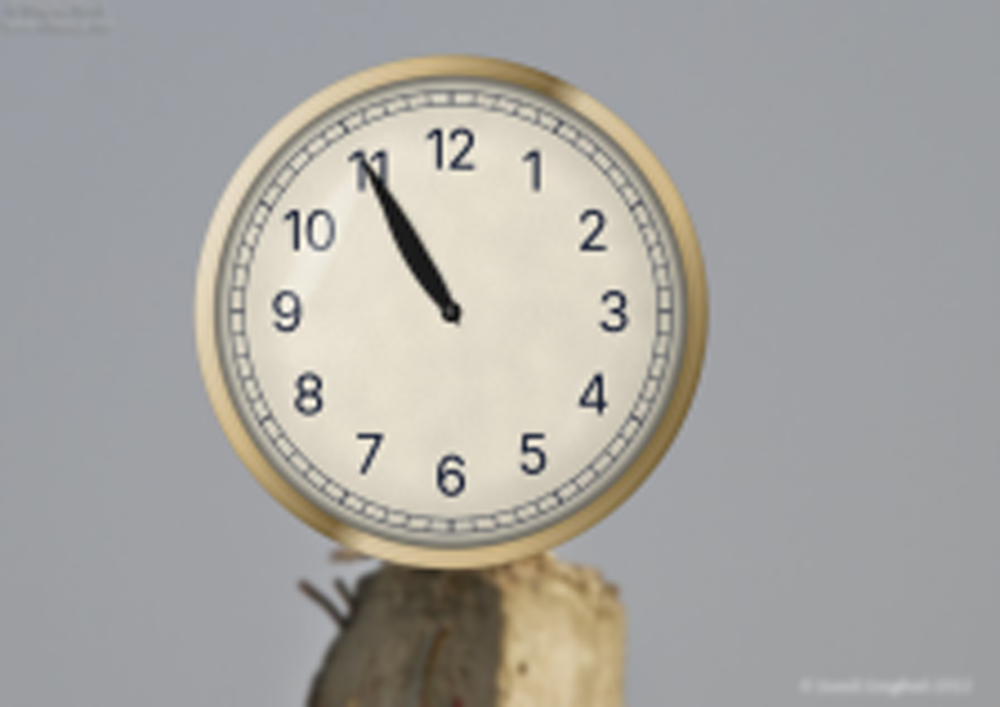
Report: **10:55**
